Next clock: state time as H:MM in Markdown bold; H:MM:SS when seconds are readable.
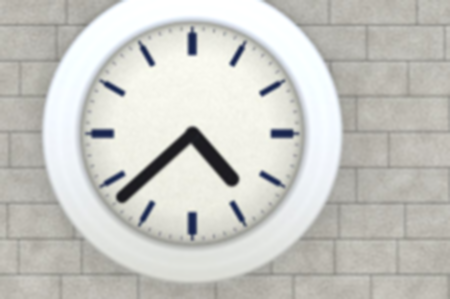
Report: **4:38**
